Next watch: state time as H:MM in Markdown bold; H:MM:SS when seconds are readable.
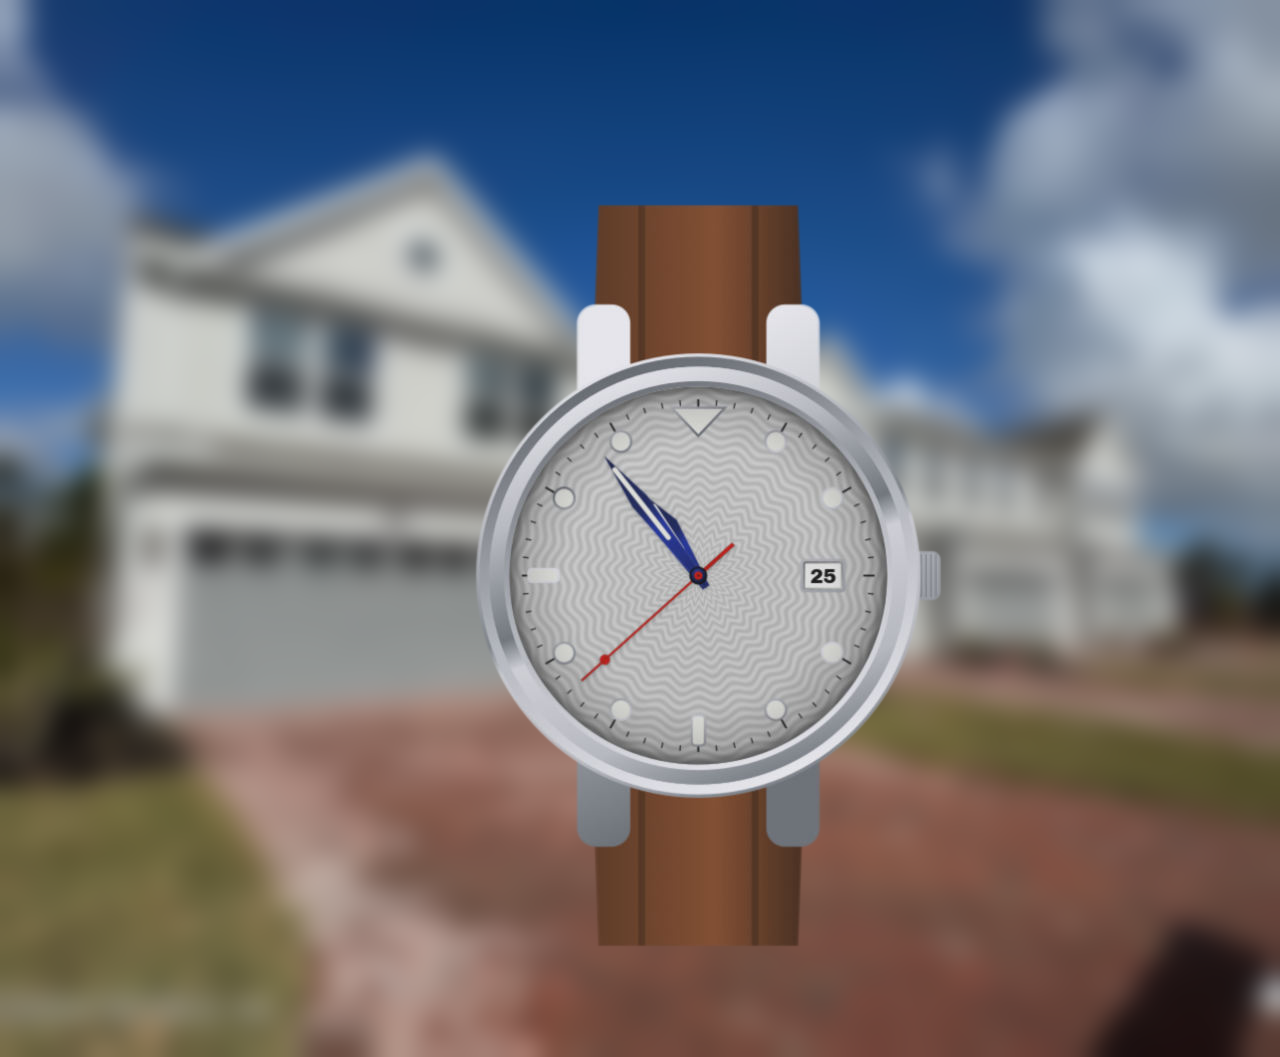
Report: **10:53:38**
